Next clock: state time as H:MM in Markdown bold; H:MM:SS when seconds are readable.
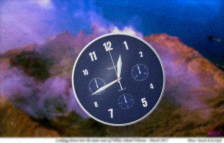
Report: **12:43**
